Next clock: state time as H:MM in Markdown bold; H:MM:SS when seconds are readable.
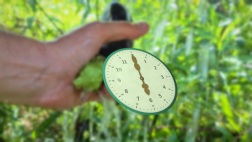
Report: **6:00**
